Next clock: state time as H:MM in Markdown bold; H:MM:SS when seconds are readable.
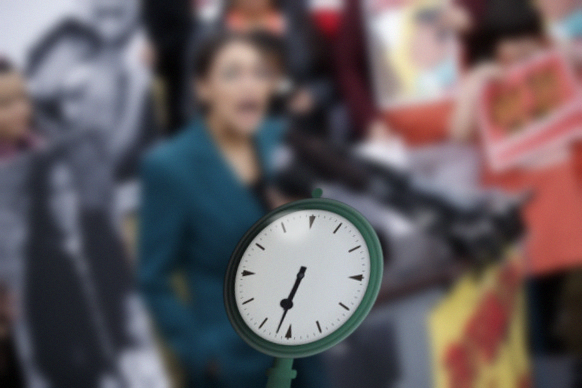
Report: **6:32**
